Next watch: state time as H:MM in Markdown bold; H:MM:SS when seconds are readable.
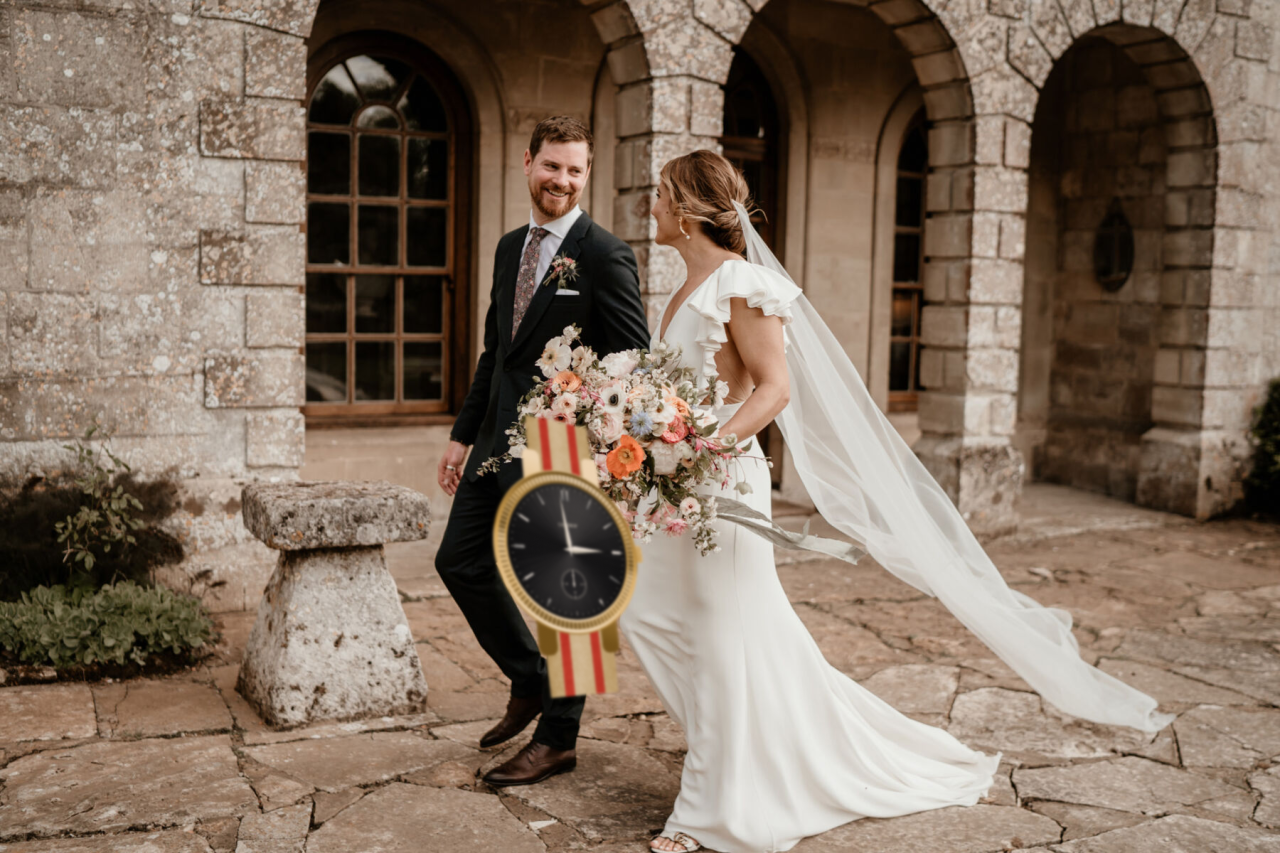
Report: **2:59**
